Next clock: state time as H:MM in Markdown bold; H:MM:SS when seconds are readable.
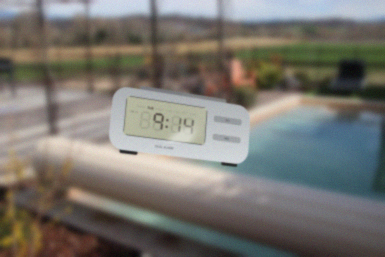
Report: **9:14**
